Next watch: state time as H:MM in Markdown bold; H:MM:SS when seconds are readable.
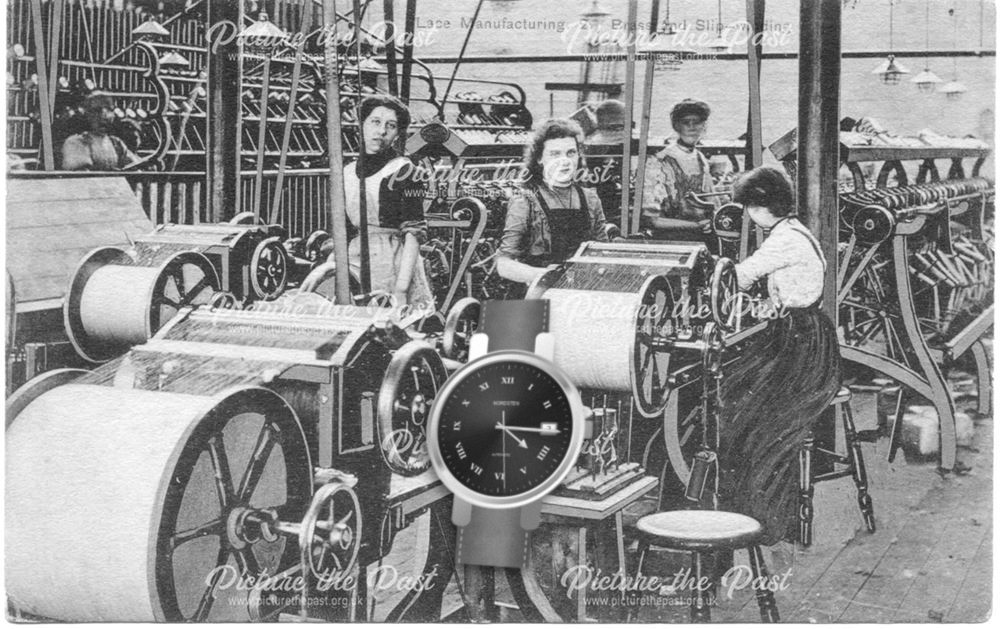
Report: **4:15:29**
